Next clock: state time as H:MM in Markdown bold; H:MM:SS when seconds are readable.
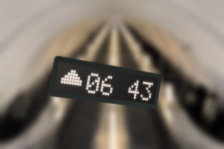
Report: **6:43**
